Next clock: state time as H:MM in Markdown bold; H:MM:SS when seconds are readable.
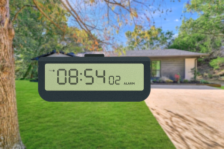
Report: **8:54:02**
